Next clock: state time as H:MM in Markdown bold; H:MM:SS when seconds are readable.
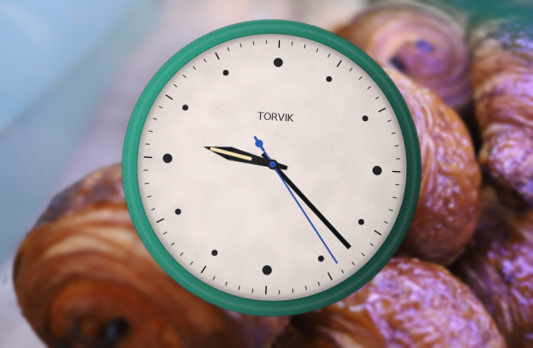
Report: **9:22:24**
